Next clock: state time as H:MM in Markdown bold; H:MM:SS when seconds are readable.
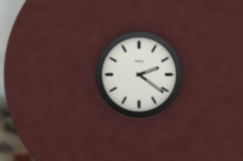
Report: **2:21**
